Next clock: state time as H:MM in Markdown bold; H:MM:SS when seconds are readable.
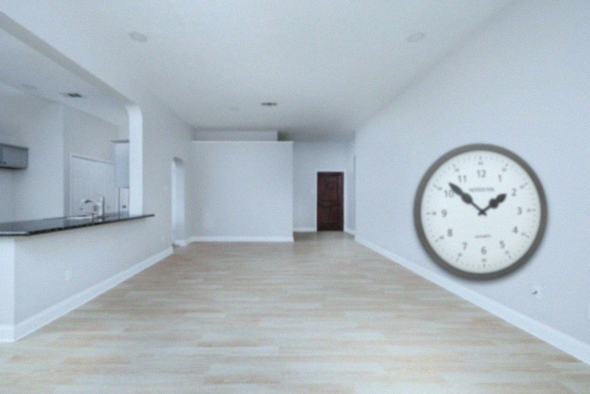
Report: **1:52**
